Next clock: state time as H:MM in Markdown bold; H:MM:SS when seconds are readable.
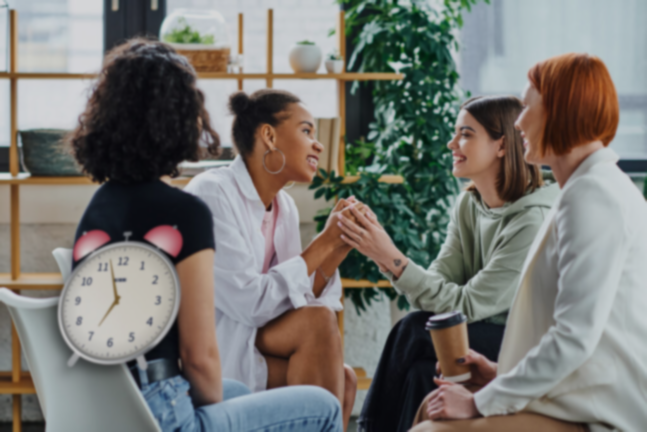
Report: **6:57**
